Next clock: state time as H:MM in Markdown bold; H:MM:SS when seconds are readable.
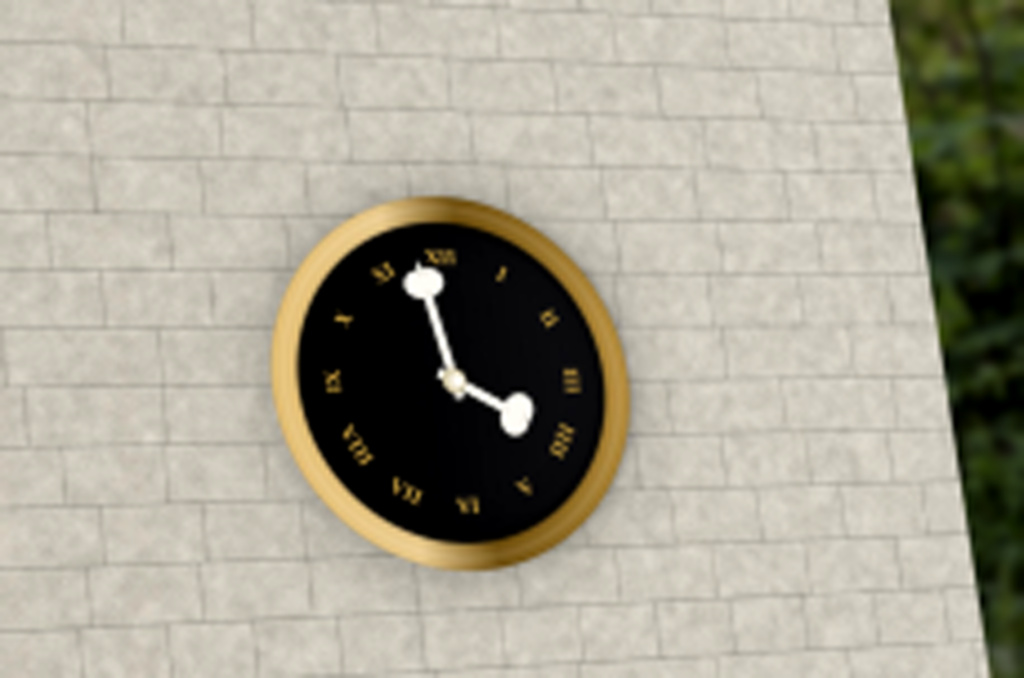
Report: **3:58**
